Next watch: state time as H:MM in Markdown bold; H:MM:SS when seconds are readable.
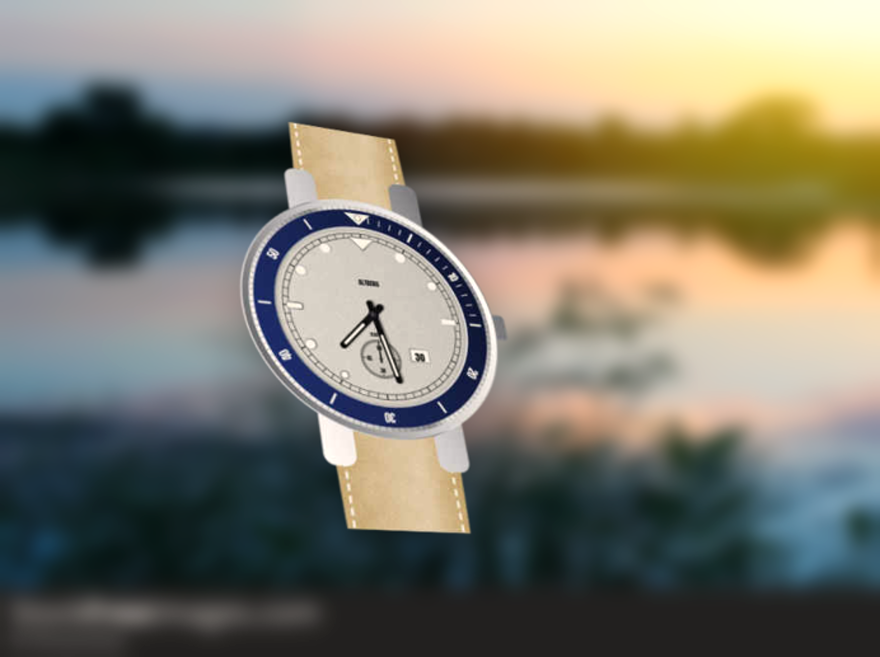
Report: **7:28**
